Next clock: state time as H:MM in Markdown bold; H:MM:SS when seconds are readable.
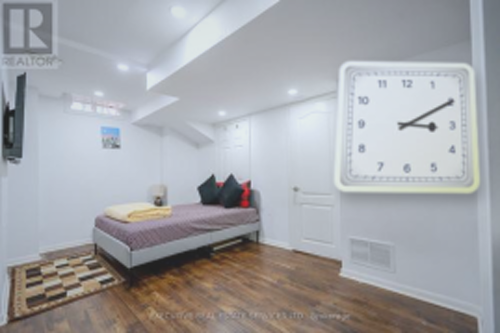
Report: **3:10**
